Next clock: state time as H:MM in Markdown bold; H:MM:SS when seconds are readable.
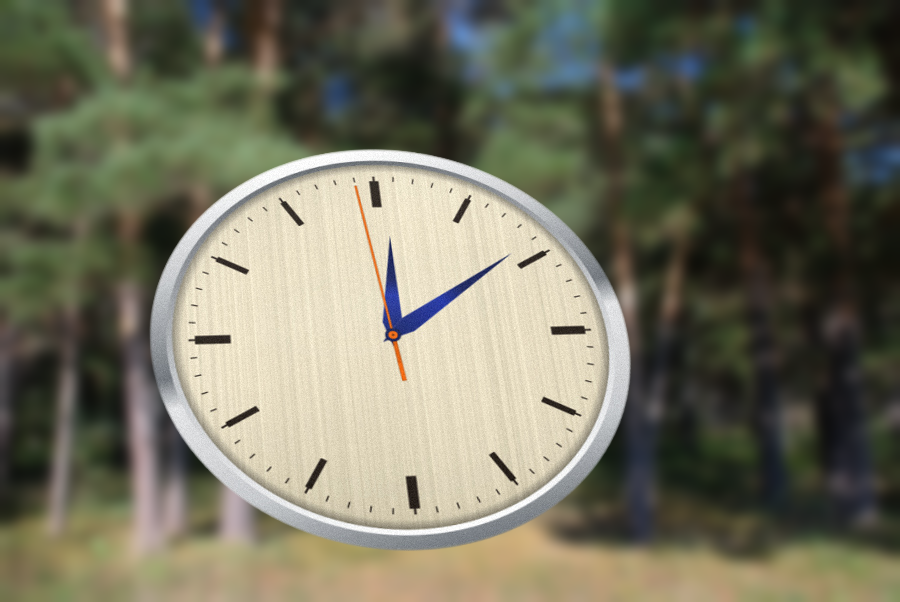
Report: **12:08:59**
